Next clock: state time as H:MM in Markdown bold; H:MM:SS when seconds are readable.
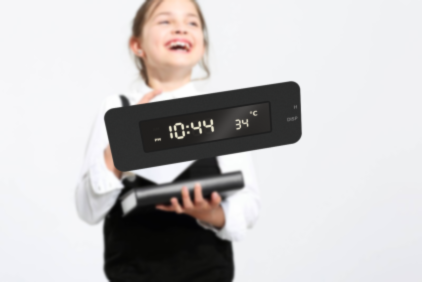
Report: **10:44**
